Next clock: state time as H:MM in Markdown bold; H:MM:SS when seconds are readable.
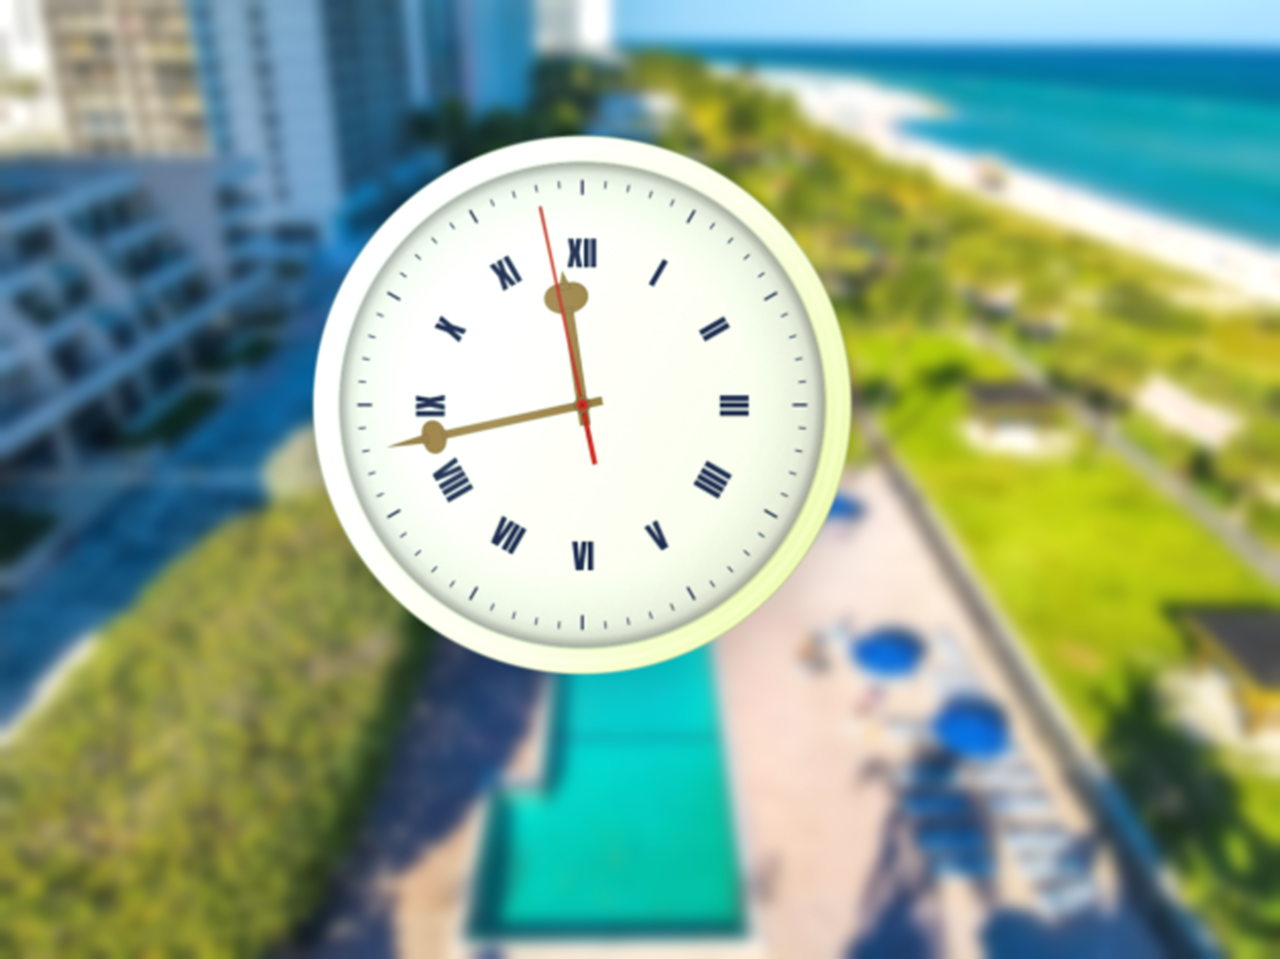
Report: **11:42:58**
